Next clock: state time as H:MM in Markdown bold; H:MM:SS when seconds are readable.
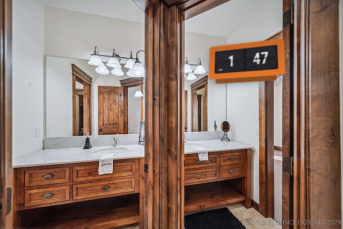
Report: **1:47**
